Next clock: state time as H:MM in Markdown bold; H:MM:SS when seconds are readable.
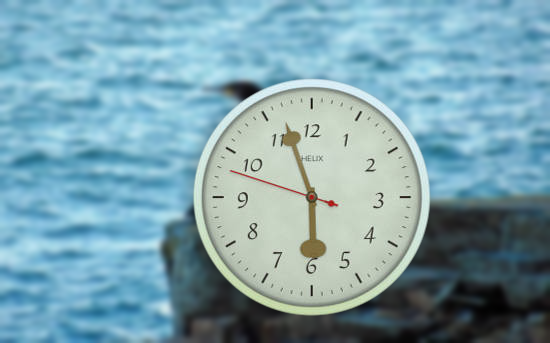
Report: **5:56:48**
